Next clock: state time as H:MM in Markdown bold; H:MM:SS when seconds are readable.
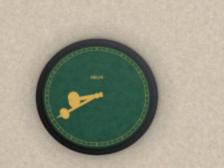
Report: **8:40**
